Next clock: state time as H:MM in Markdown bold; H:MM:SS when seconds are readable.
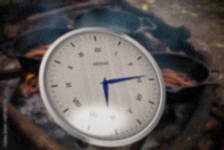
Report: **6:14**
